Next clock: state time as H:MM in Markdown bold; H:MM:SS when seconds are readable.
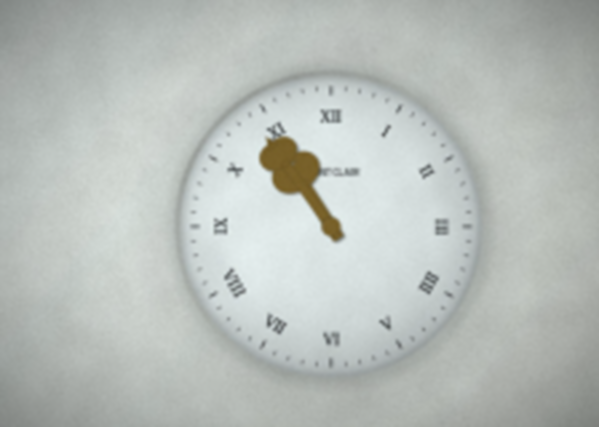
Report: **10:54**
